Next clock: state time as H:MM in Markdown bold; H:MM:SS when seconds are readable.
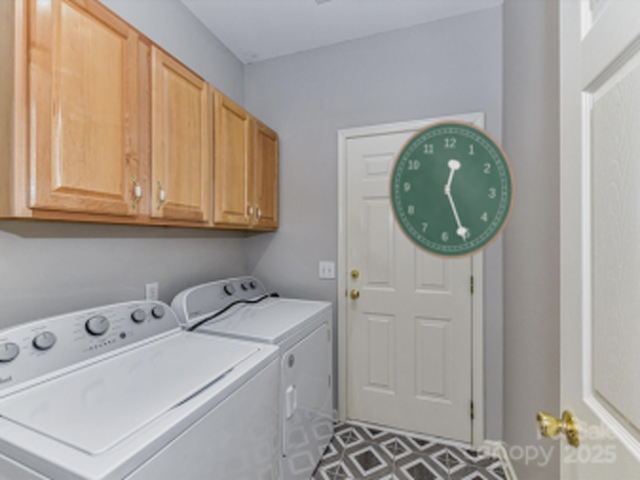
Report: **12:26**
